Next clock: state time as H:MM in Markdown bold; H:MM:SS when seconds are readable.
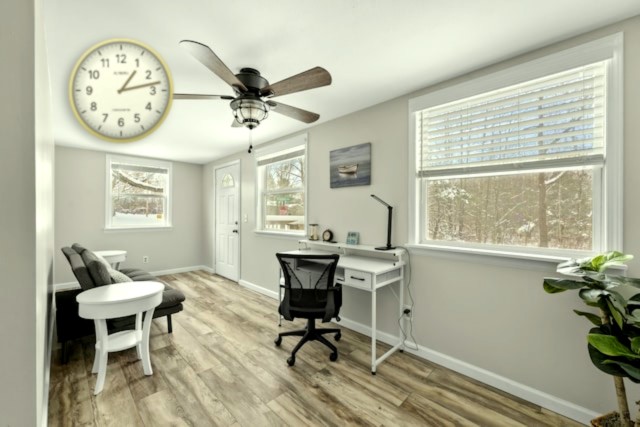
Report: **1:13**
